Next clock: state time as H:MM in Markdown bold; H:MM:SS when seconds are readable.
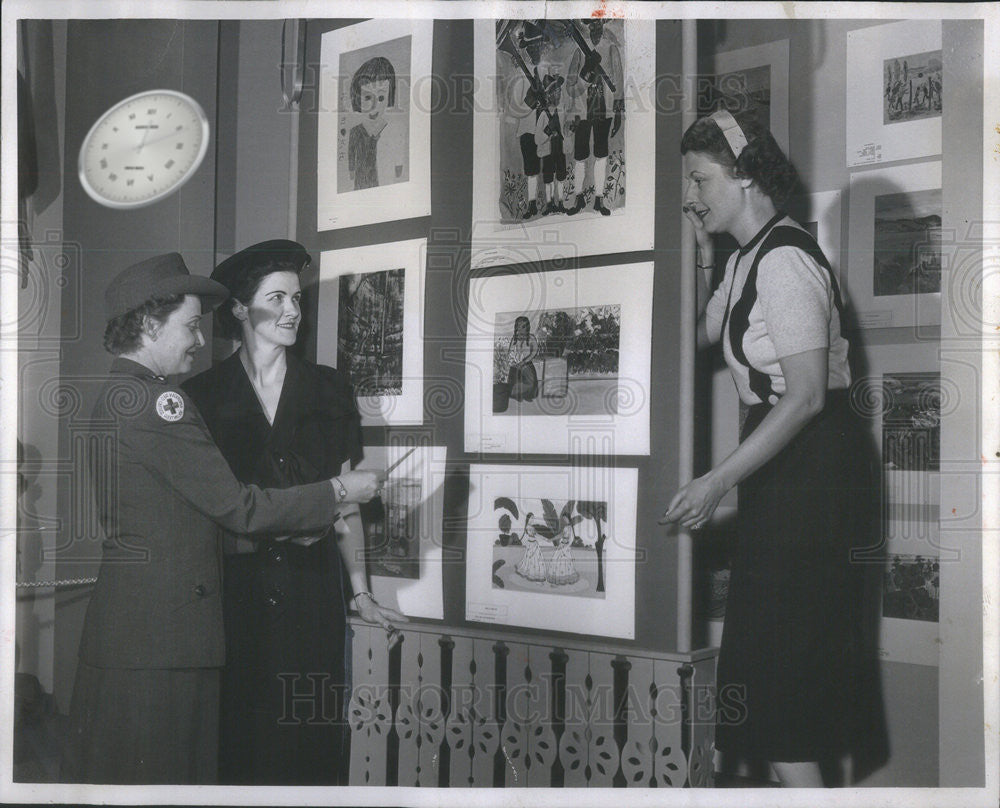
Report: **12:11**
